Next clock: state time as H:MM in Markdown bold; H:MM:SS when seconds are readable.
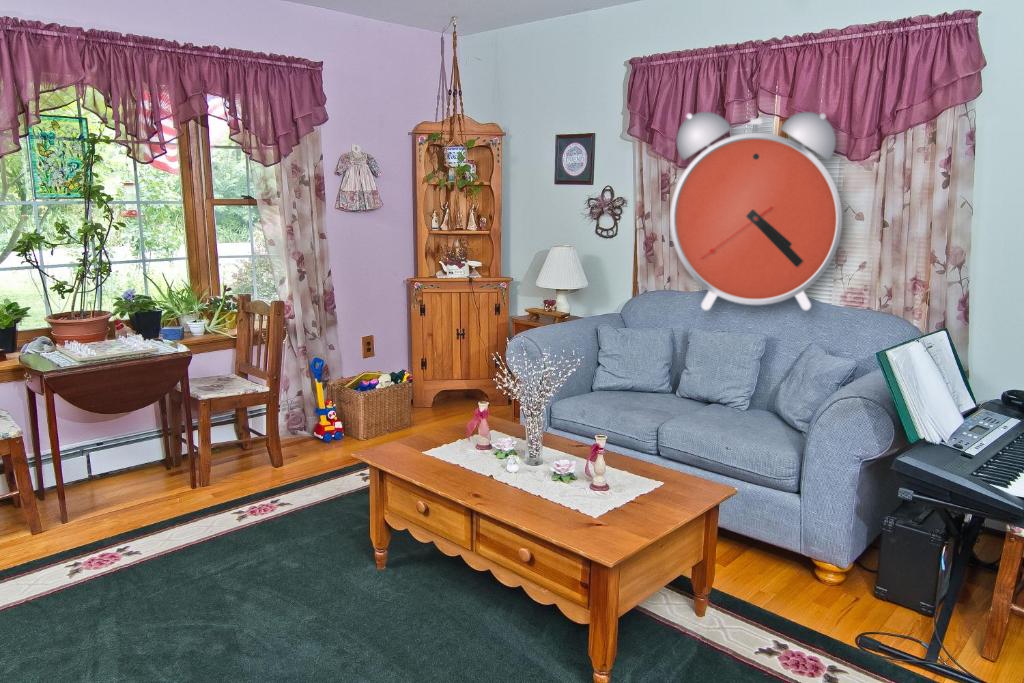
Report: **4:22:39**
